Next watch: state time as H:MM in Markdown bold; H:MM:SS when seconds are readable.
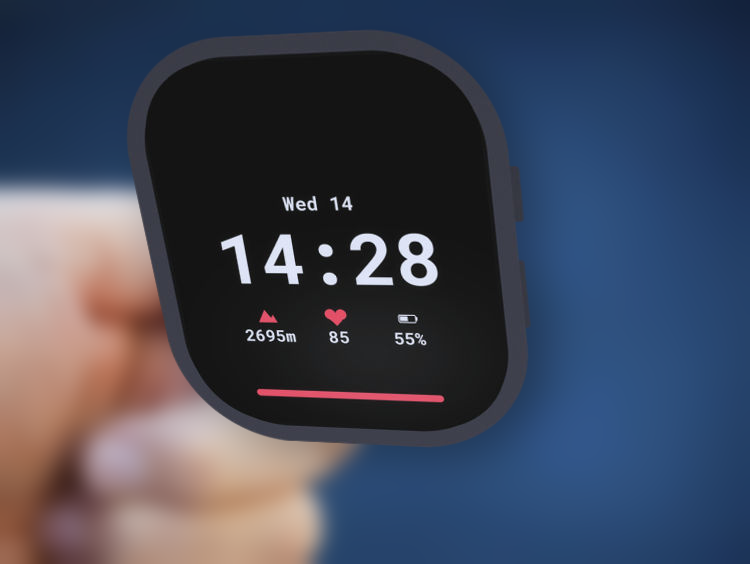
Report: **14:28**
